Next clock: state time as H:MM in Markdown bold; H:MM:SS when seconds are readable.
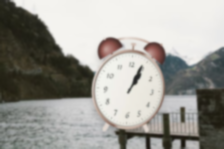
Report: **1:04**
